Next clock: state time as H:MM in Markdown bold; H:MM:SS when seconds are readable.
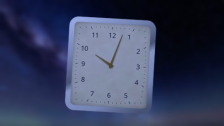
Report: **10:03**
